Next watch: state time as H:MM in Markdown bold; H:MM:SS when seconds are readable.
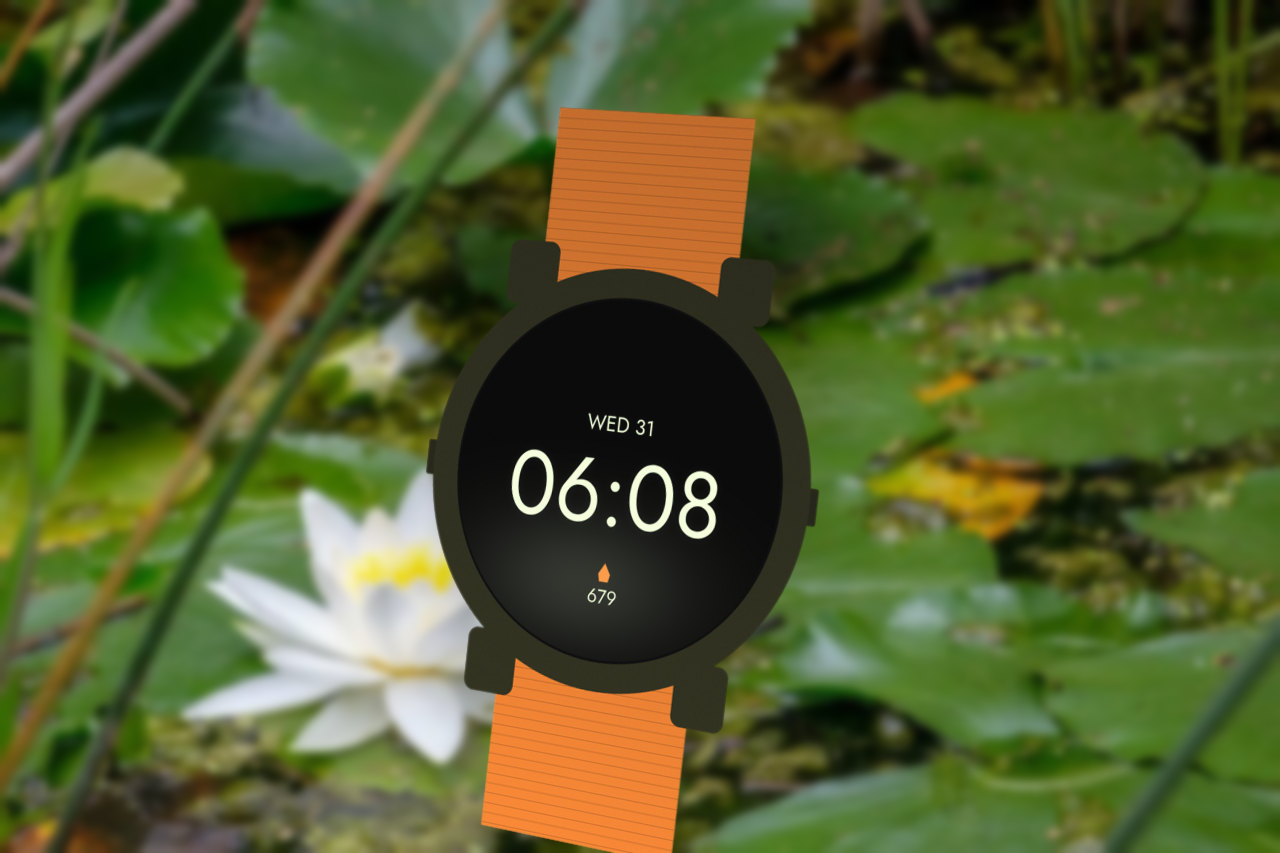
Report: **6:08**
